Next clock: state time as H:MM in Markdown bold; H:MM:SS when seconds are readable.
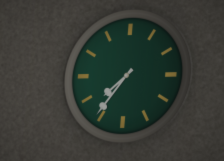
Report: **7:36**
